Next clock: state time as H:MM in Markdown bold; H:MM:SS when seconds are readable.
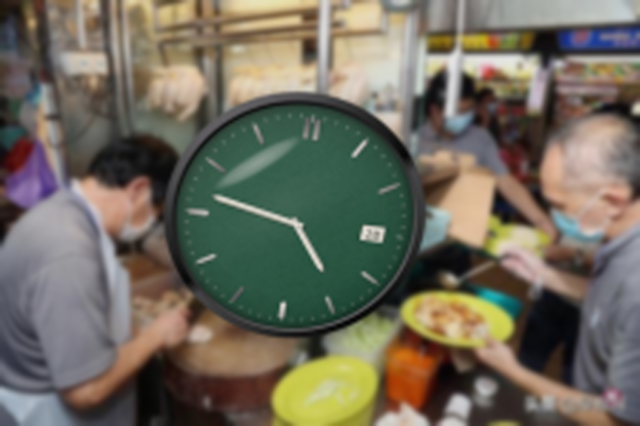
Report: **4:47**
